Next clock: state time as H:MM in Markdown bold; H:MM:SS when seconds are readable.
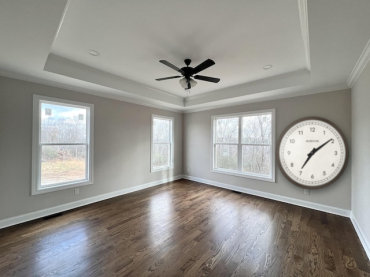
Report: **7:09**
